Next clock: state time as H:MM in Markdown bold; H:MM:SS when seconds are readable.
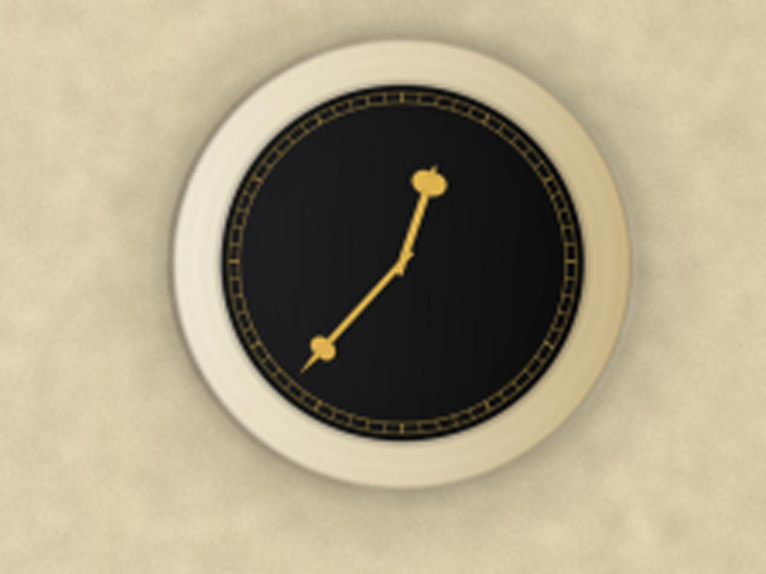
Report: **12:37**
